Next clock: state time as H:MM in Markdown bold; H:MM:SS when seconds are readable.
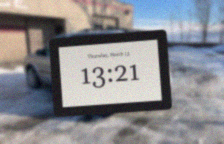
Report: **13:21**
